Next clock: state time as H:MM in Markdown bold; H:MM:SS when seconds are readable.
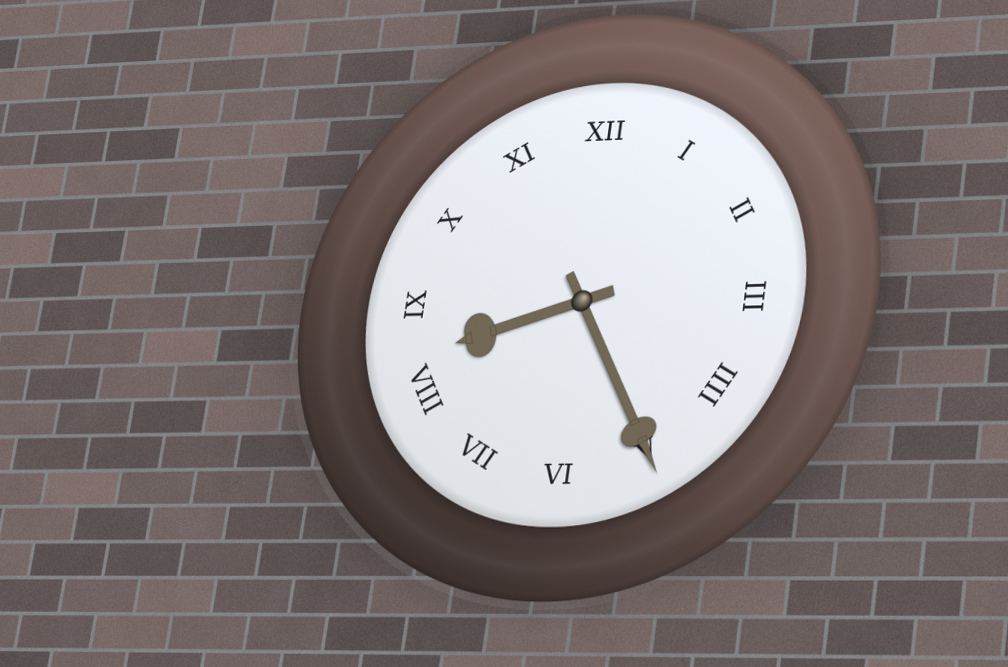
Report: **8:25**
